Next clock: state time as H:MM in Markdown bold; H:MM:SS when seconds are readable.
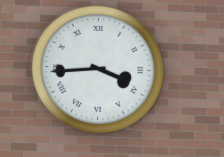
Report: **3:44**
